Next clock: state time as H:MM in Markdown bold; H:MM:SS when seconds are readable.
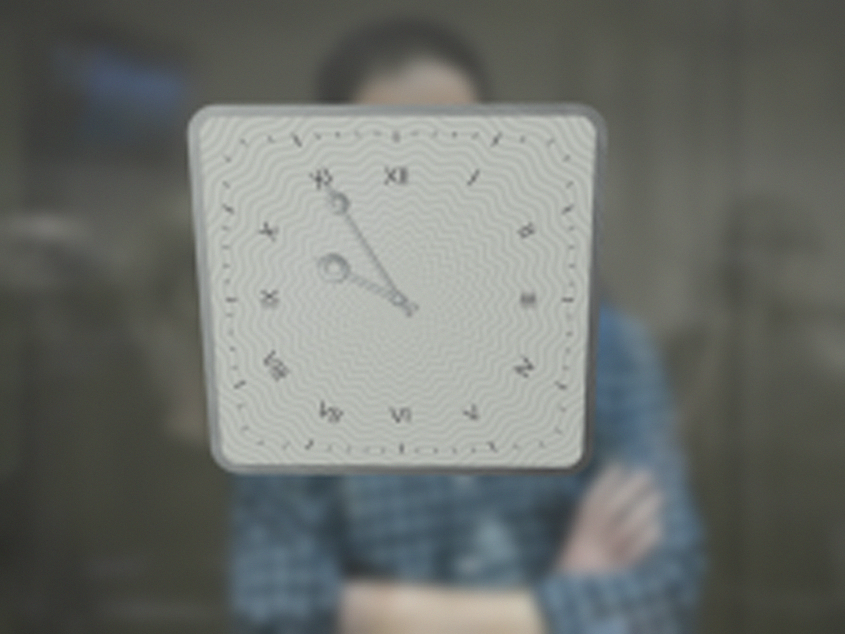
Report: **9:55**
